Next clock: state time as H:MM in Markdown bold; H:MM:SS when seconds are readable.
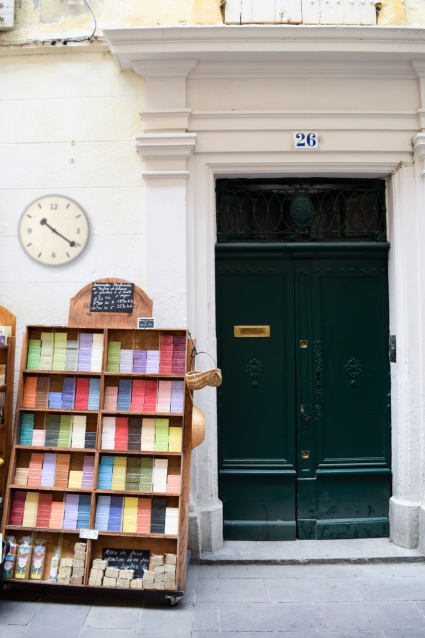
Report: **10:21**
